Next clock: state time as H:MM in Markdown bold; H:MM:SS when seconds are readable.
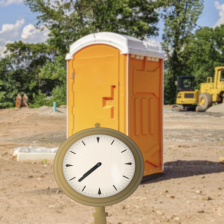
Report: **7:38**
